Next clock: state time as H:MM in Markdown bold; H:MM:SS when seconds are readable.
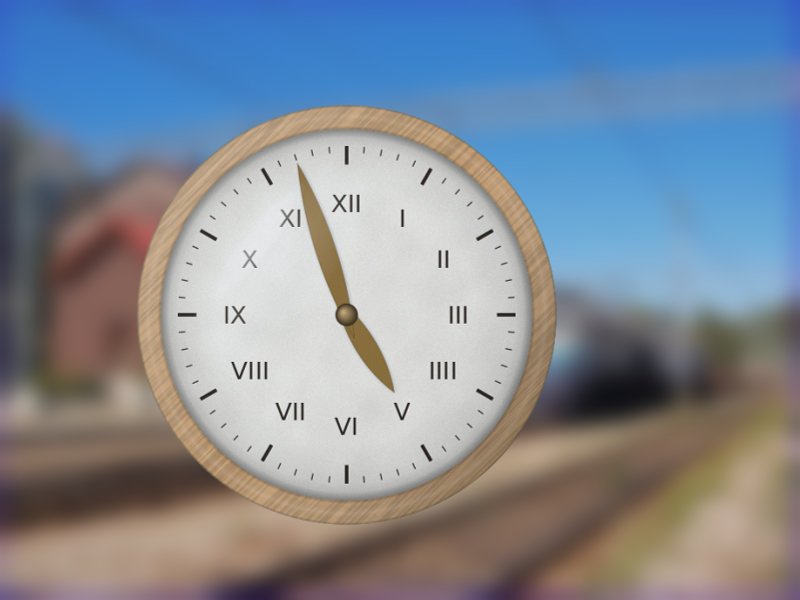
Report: **4:57**
